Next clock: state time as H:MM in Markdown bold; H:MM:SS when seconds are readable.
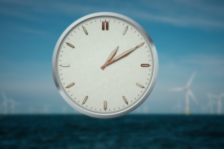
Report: **1:10**
